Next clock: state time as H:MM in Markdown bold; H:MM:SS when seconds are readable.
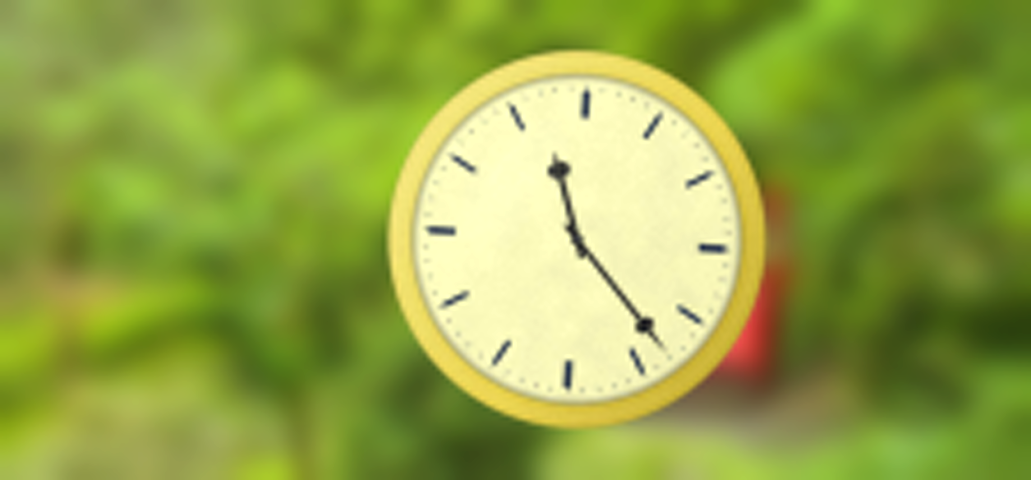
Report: **11:23**
